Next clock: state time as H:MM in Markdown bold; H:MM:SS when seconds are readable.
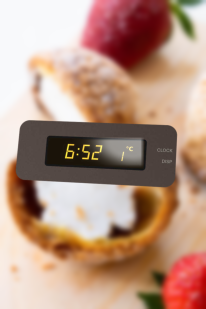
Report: **6:52**
